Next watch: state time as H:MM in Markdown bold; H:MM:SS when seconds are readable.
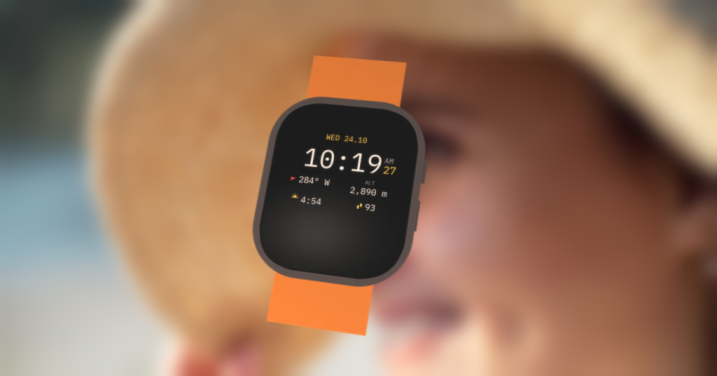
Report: **10:19:27**
